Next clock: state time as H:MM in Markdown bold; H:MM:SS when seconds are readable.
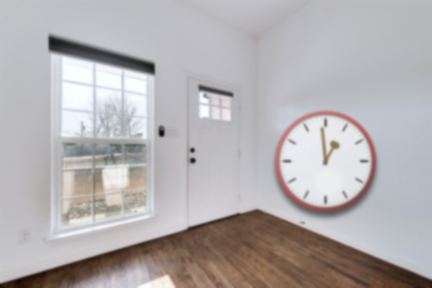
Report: **12:59**
